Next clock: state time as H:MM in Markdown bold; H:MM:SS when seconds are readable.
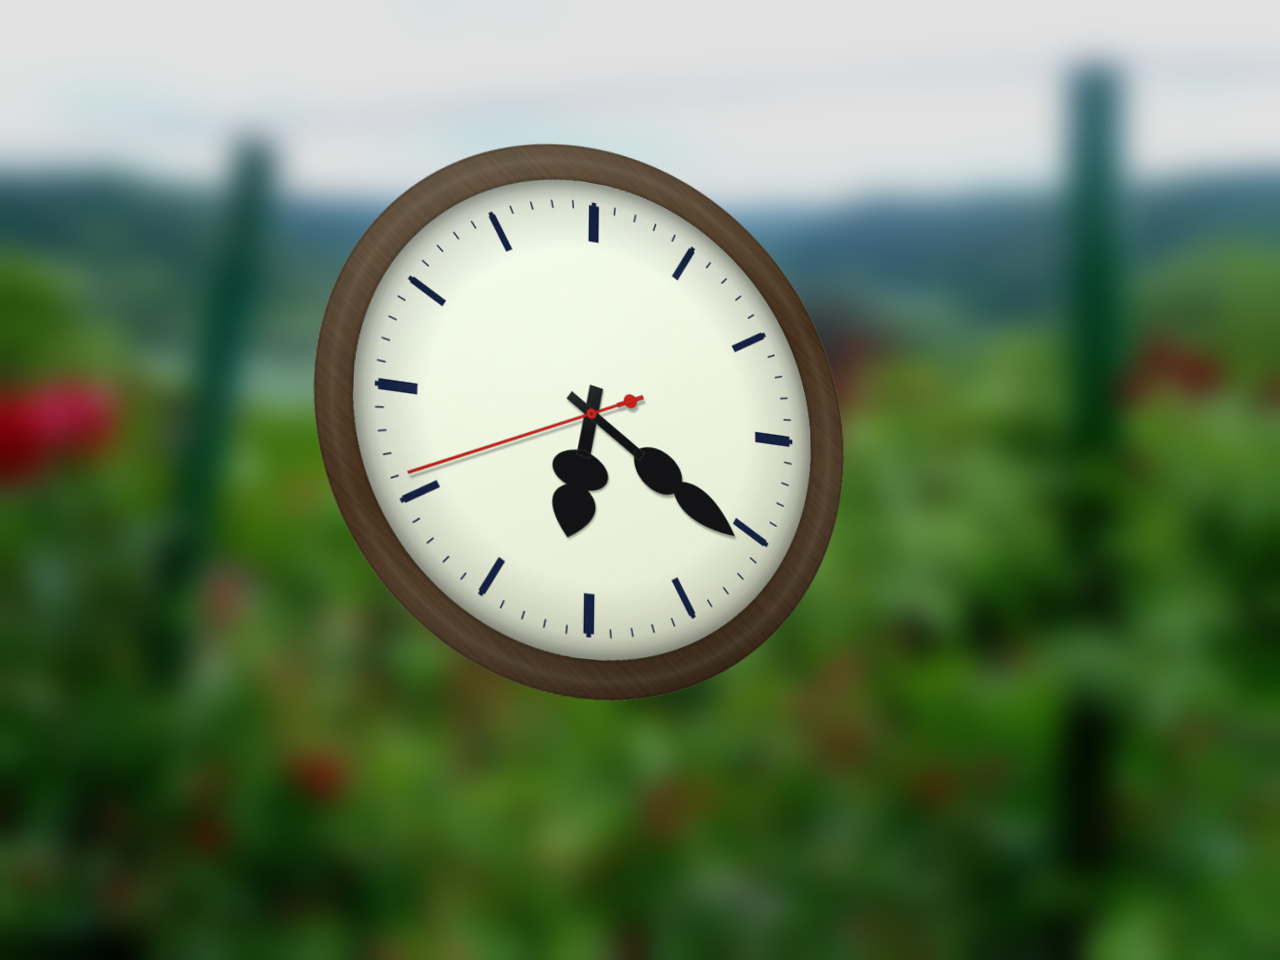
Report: **6:20:41**
